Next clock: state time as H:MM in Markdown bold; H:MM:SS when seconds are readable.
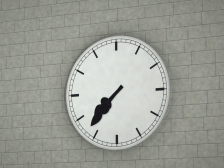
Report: **7:37**
